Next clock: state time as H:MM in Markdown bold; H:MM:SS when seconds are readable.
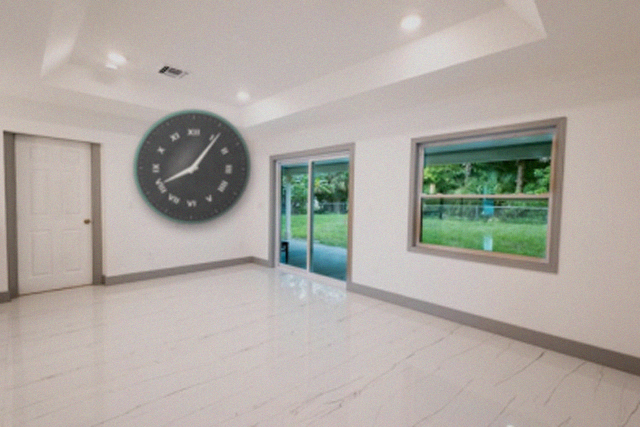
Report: **8:06**
